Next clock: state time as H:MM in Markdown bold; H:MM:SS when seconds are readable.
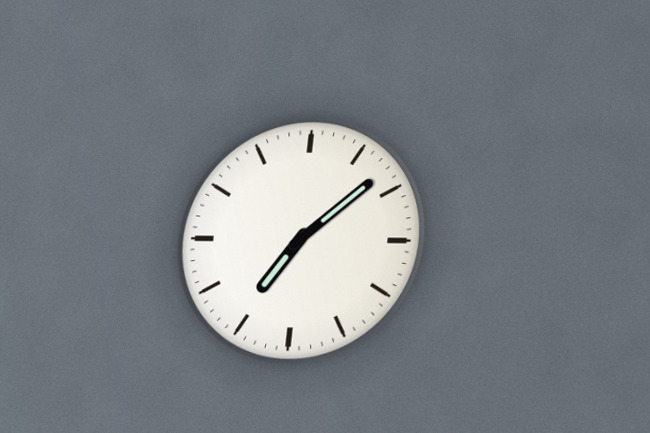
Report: **7:08**
